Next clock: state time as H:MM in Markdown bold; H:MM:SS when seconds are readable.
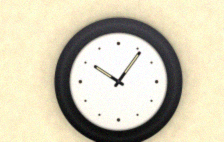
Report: **10:06**
